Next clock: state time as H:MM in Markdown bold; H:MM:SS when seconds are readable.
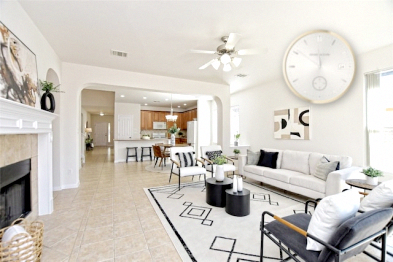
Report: **11:51**
